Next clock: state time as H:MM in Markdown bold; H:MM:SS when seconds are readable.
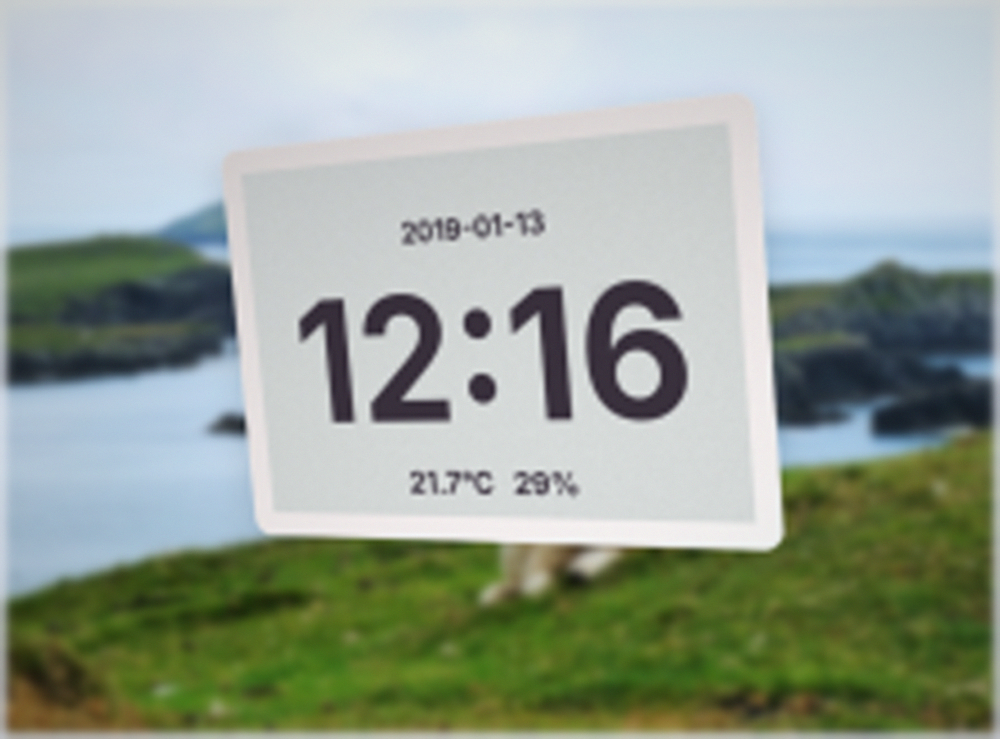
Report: **12:16**
